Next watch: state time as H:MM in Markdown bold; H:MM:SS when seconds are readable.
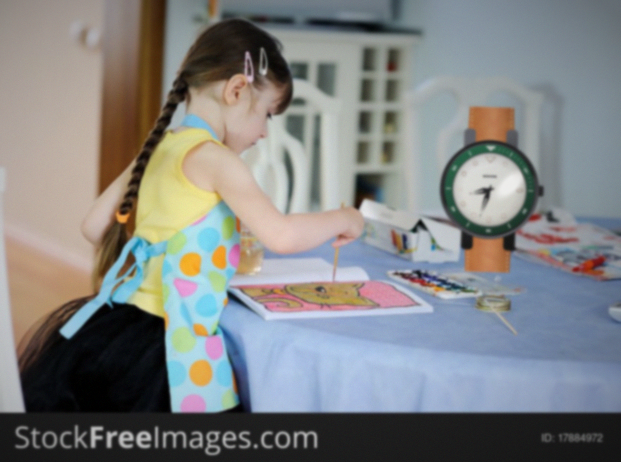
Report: **8:33**
